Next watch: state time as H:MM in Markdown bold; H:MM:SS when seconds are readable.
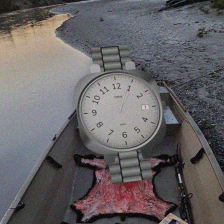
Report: **1:04**
